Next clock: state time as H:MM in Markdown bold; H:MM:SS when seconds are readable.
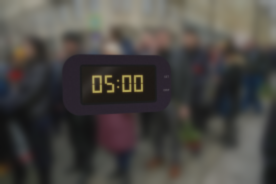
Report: **5:00**
